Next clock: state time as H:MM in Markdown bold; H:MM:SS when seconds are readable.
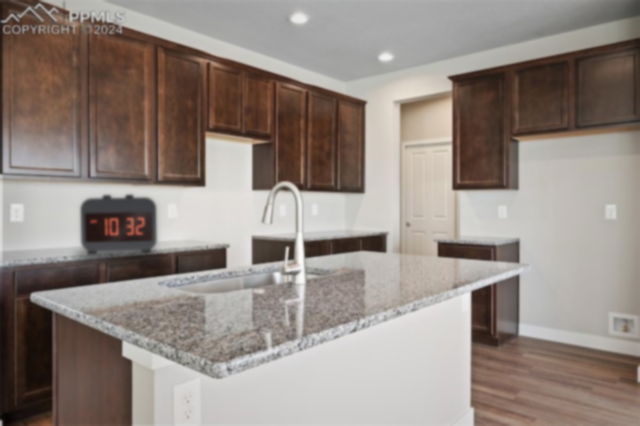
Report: **10:32**
